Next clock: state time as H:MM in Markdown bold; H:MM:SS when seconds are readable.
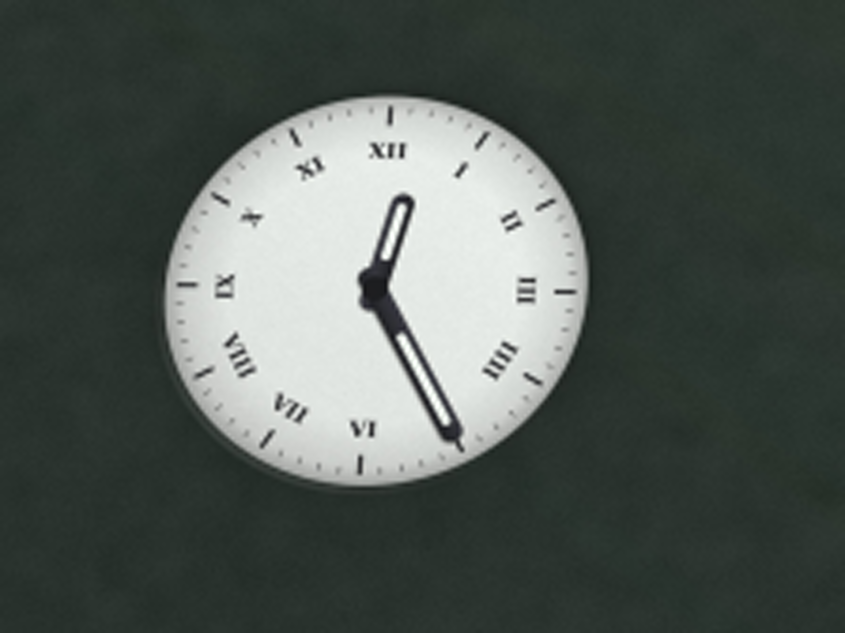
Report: **12:25**
